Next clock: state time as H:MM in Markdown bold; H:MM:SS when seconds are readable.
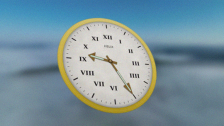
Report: **9:25**
